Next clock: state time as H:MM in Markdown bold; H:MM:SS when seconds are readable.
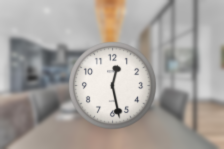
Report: **12:28**
